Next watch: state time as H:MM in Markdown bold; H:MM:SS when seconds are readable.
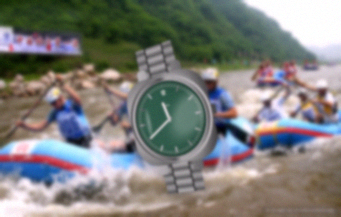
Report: **11:40**
